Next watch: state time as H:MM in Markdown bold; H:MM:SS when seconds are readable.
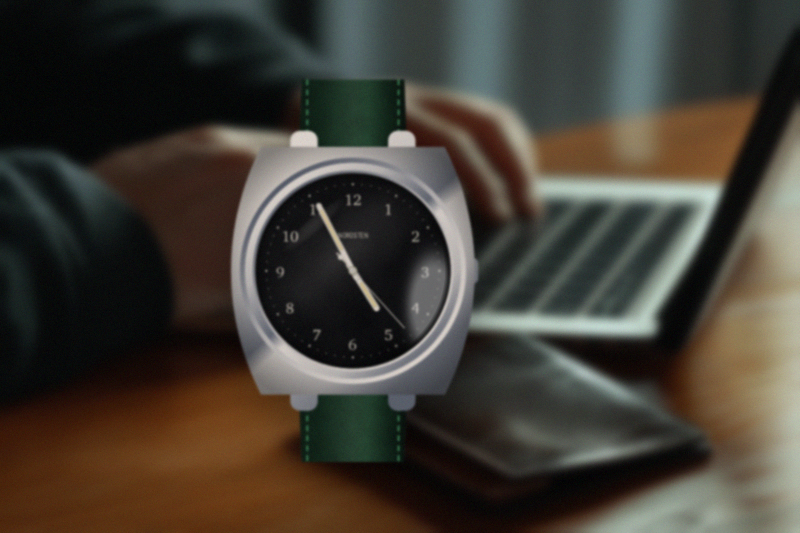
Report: **4:55:23**
